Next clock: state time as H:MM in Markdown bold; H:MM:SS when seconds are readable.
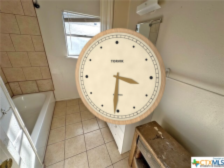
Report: **3:31**
